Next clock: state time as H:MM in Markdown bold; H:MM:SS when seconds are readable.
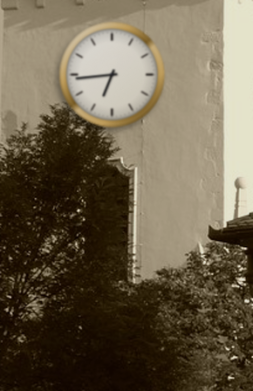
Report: **6:44**
